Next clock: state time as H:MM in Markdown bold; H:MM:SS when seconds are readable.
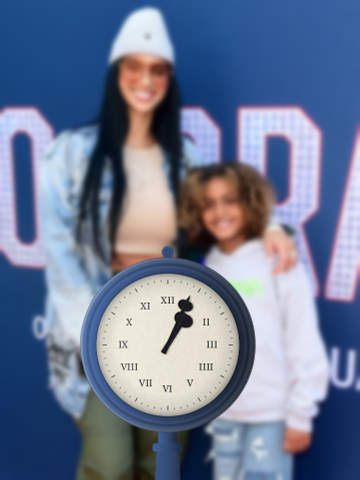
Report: **1:04**
